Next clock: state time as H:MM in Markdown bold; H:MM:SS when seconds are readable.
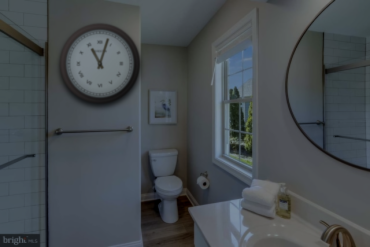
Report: **11:03**
